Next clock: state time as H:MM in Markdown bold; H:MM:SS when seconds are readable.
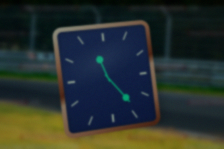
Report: **11:24**
